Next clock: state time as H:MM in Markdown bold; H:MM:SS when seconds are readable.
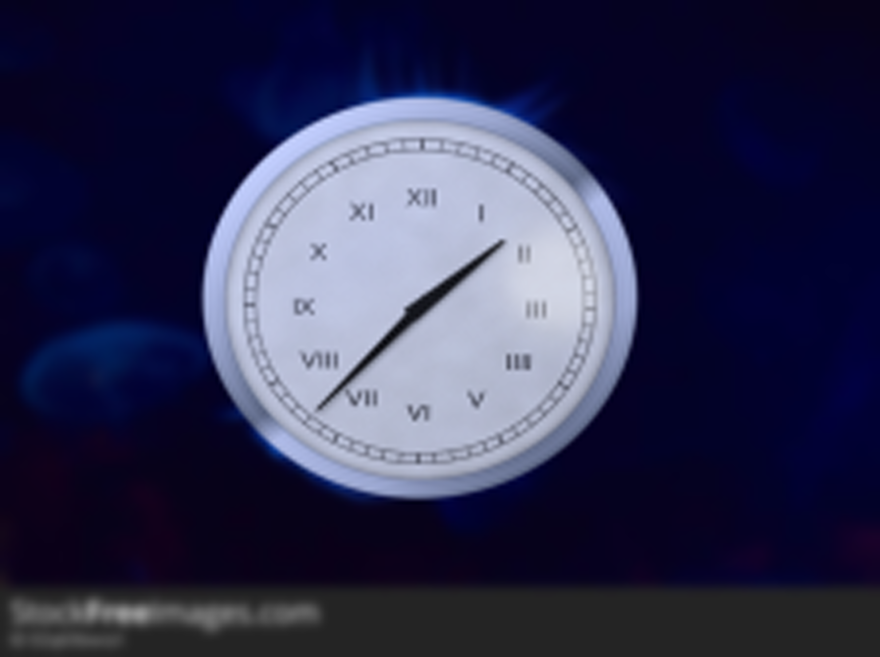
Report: **1:37**
